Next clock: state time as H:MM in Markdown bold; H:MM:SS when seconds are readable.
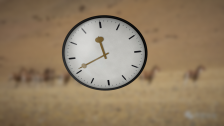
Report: **11:41**
